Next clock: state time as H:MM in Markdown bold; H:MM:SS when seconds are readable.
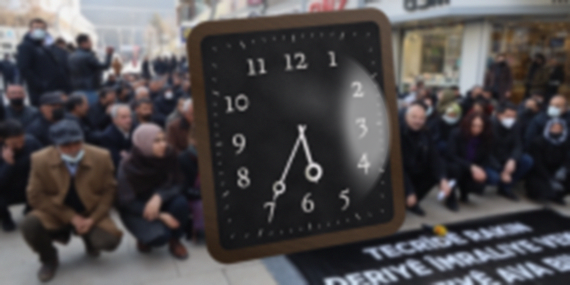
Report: **5:35**
